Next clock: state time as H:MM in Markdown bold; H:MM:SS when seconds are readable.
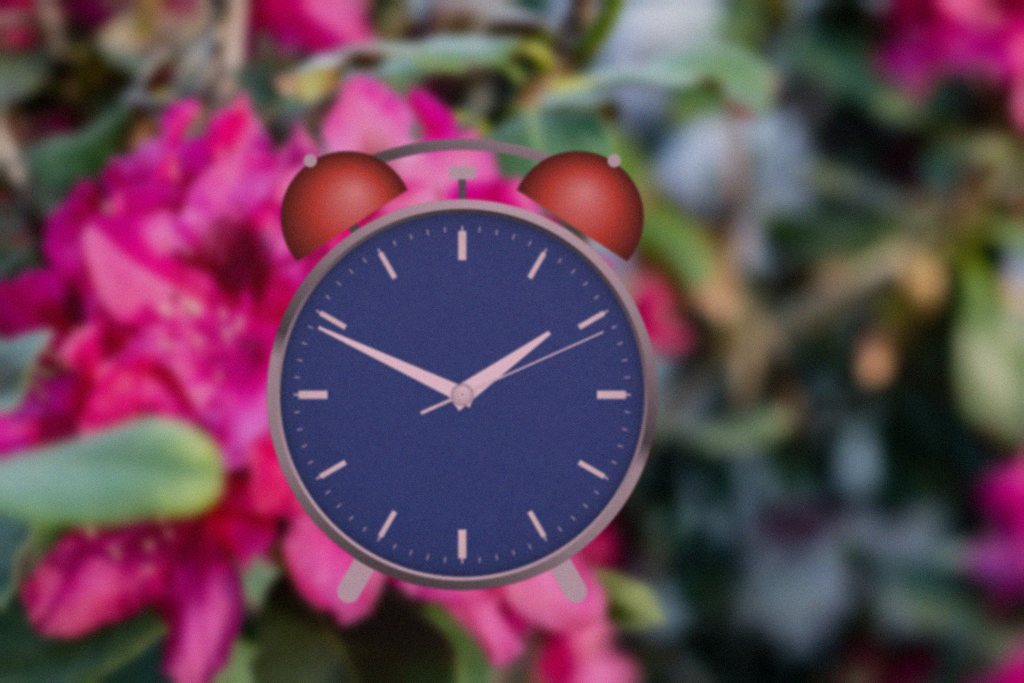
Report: **1:49:11**
